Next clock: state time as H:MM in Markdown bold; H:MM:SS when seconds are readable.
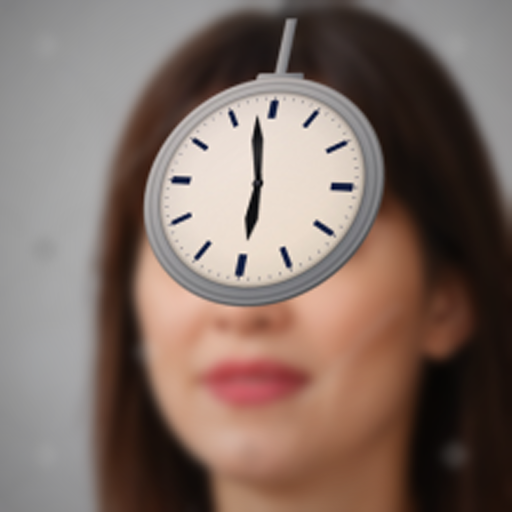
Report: **5:58**
